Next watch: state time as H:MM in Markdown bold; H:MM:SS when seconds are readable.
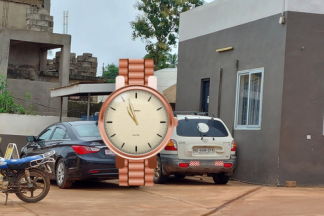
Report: **10:57**
